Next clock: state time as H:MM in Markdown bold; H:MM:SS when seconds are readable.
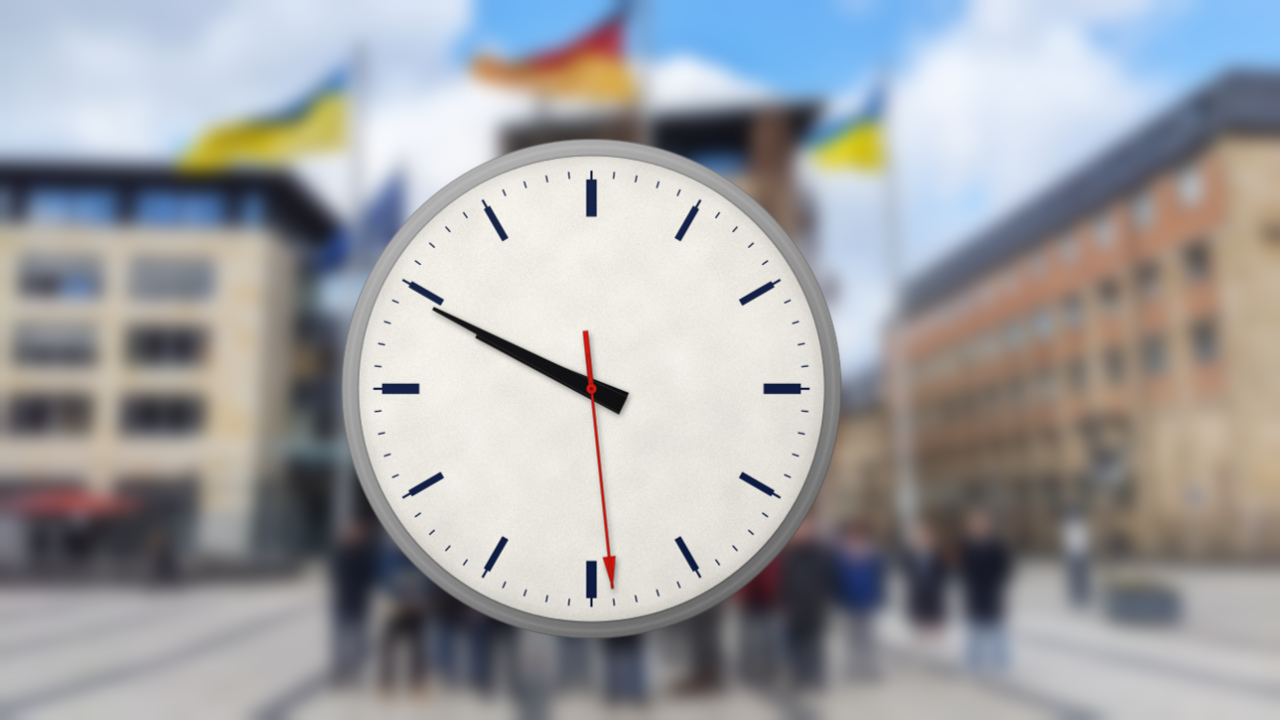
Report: **9:49:29**
